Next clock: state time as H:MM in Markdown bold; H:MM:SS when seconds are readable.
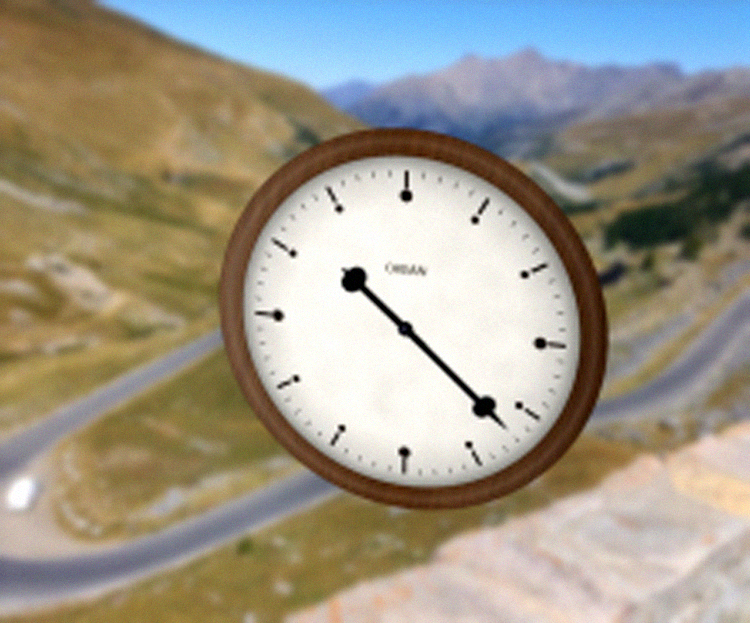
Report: **10:22**
